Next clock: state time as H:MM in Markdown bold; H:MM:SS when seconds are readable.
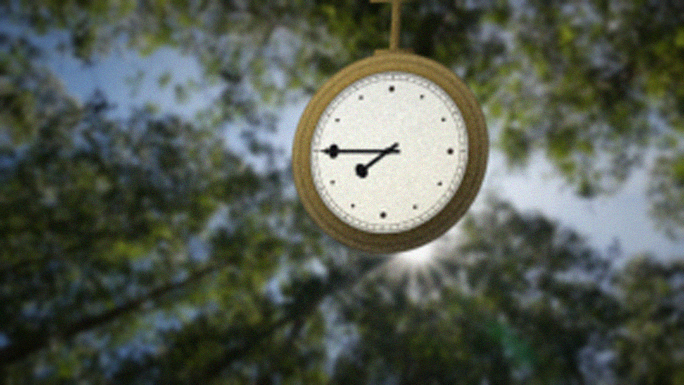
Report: **7:45**
